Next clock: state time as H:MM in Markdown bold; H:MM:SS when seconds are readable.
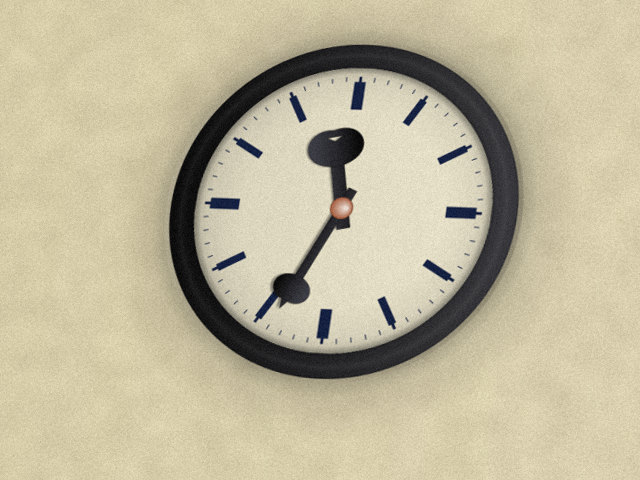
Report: **11:34**
